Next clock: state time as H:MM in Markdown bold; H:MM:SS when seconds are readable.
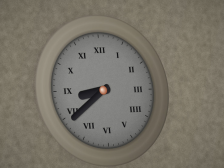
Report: **8:39**
